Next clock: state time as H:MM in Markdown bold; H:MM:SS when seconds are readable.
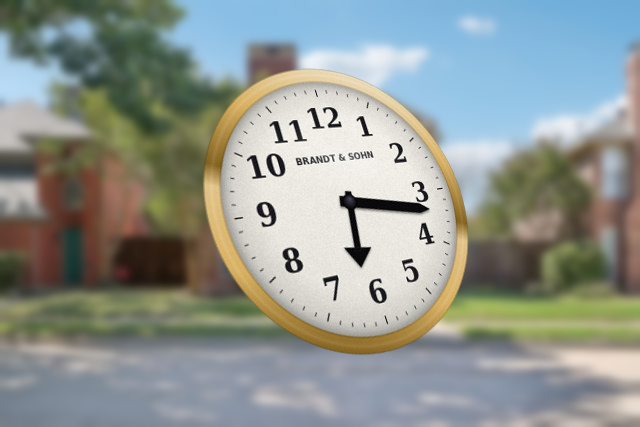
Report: **6:17**
